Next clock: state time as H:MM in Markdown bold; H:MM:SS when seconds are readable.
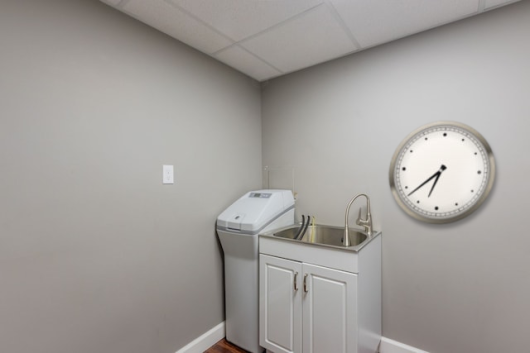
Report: **6:38**
